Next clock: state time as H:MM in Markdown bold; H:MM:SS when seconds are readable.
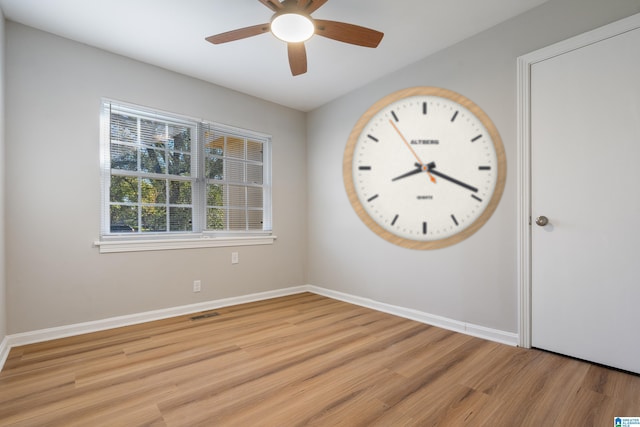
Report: **8:18:54**
